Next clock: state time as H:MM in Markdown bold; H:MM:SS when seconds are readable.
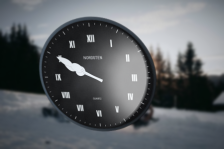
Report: **9:50**
